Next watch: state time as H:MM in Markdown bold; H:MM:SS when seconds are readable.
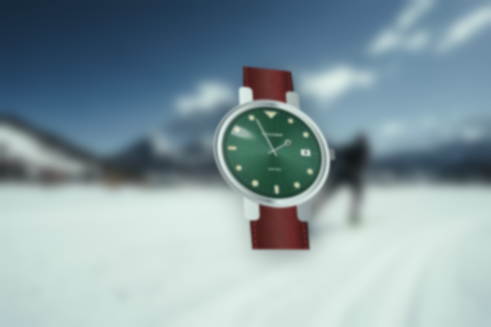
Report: **1:56**
